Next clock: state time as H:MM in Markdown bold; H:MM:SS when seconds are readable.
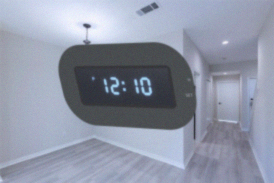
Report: **12:10**
